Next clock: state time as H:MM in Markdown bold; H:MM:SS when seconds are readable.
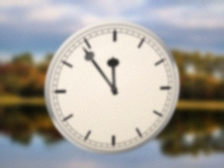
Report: **11:54**
